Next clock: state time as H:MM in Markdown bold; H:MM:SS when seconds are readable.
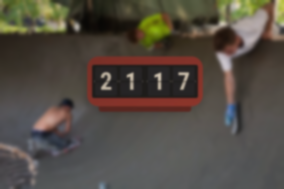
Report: **21:17**
